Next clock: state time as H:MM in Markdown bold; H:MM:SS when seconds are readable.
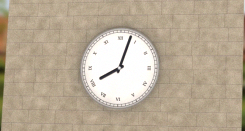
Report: **8:03**
